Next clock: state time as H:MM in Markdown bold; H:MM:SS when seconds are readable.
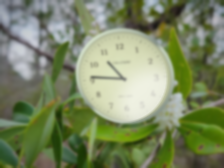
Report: **10:46**
